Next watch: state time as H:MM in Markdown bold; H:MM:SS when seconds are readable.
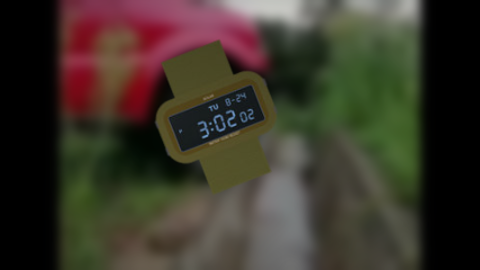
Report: **3:02:02**
